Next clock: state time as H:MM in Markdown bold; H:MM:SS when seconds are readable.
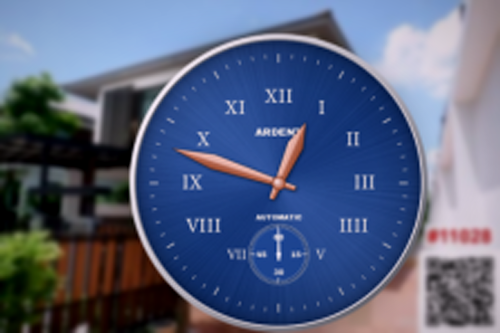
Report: **12:48**
